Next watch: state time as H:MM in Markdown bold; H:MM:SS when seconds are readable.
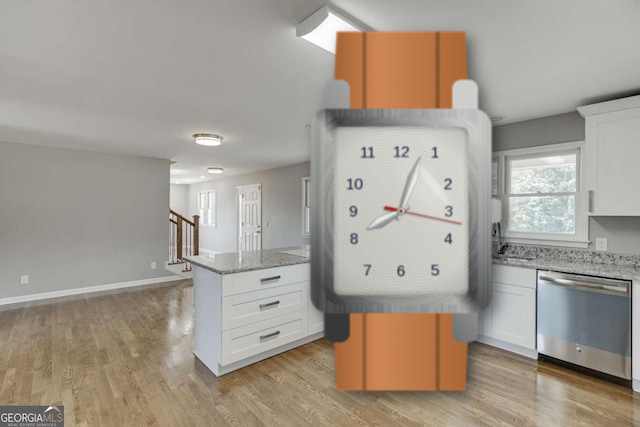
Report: **8:03:17**
